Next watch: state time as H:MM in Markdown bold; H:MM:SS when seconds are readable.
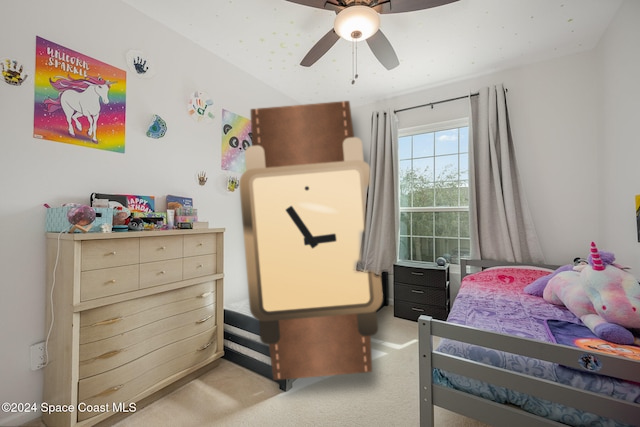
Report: **2:55**
